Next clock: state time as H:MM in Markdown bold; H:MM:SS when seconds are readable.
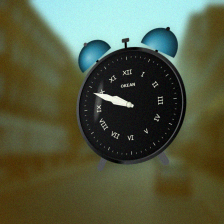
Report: **9:49**
